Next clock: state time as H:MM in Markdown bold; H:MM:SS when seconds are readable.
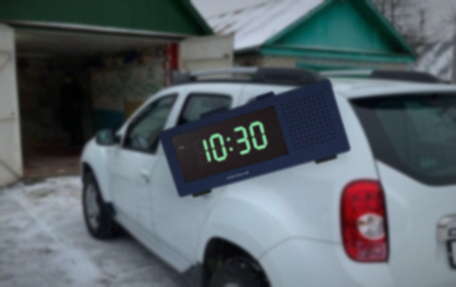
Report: **10:30**
